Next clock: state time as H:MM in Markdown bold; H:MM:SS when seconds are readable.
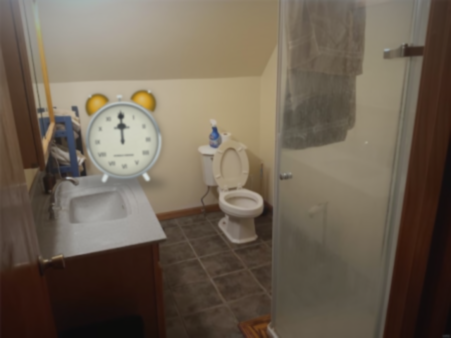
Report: **12:00**
